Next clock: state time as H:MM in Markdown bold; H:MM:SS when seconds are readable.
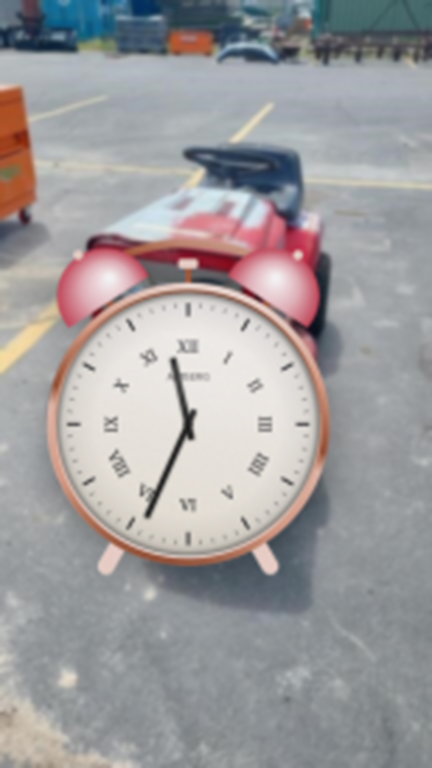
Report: **11:34**
